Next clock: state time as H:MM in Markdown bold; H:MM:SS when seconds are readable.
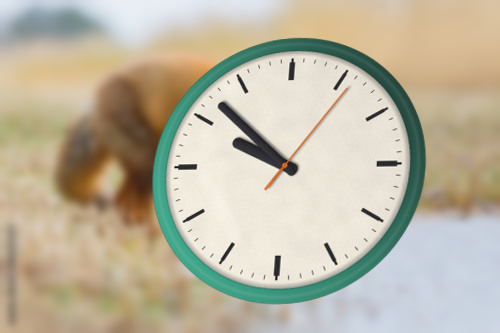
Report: **9:52:06**
